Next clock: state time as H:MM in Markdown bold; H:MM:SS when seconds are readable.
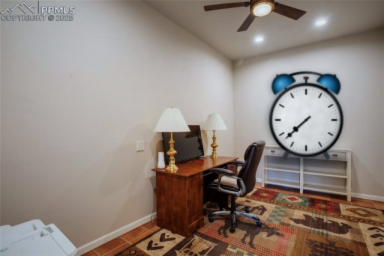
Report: **7:38**
